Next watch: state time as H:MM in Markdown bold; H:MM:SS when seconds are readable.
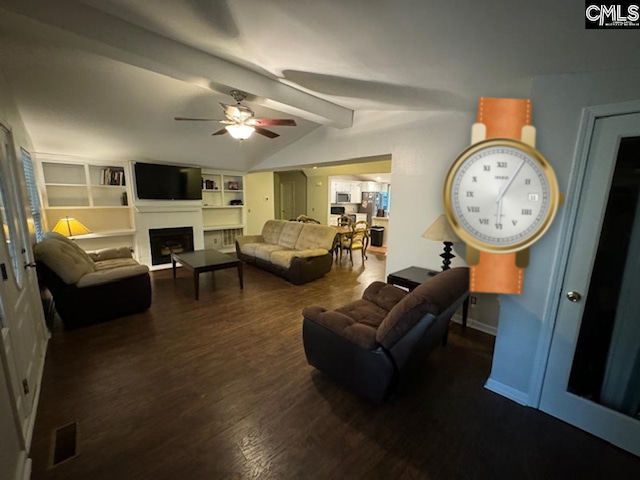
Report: **6:05**
